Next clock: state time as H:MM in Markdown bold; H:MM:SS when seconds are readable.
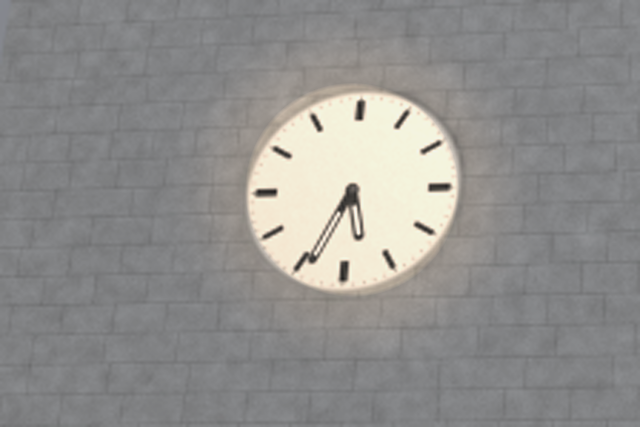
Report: **5:34**
